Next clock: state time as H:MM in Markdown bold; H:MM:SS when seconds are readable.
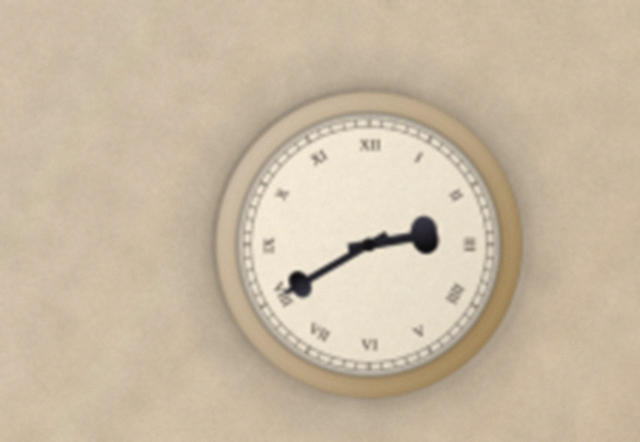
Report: **2:40**
